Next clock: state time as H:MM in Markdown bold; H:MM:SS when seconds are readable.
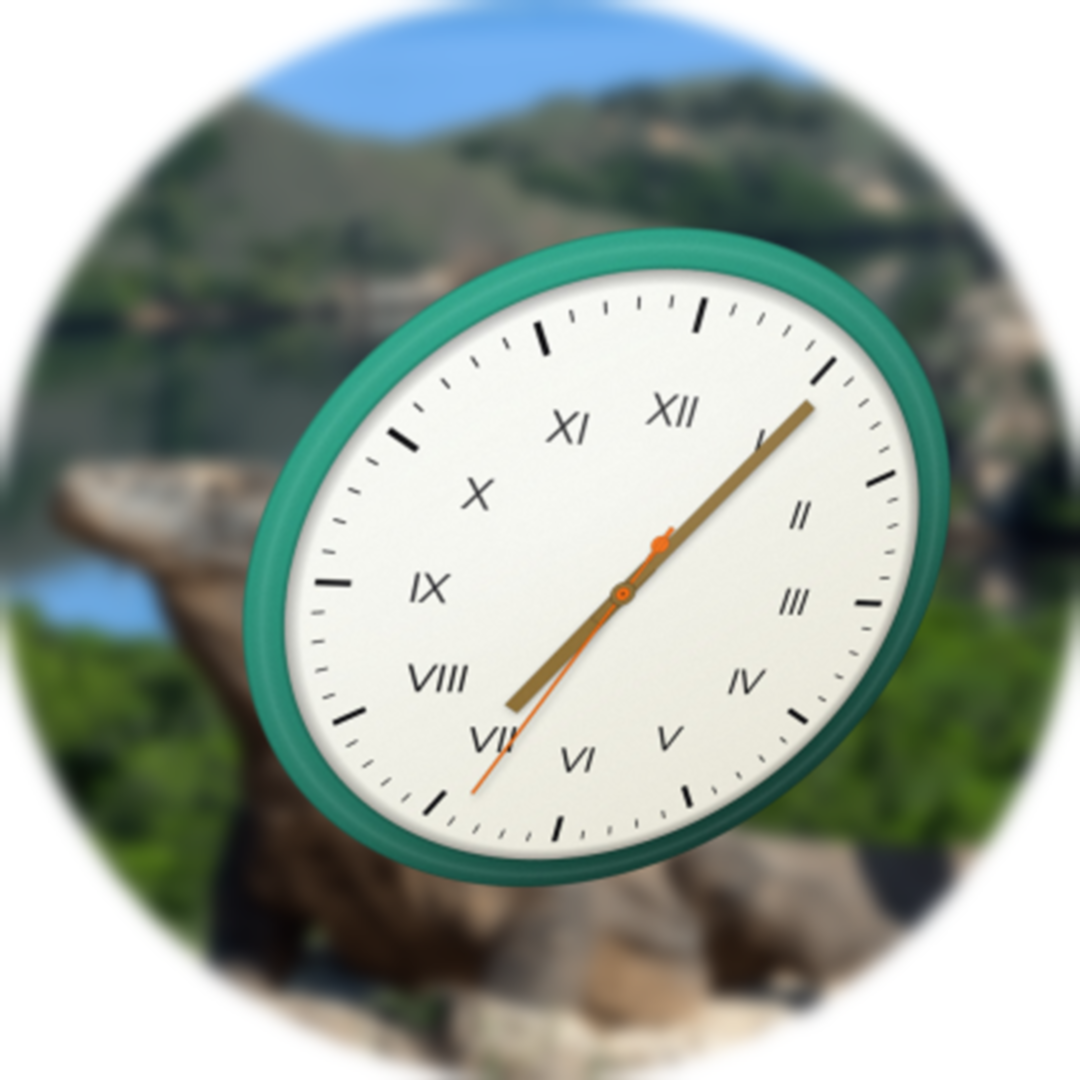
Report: **7:05:34**
